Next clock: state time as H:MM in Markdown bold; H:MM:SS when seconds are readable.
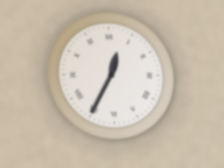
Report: **12:35**
